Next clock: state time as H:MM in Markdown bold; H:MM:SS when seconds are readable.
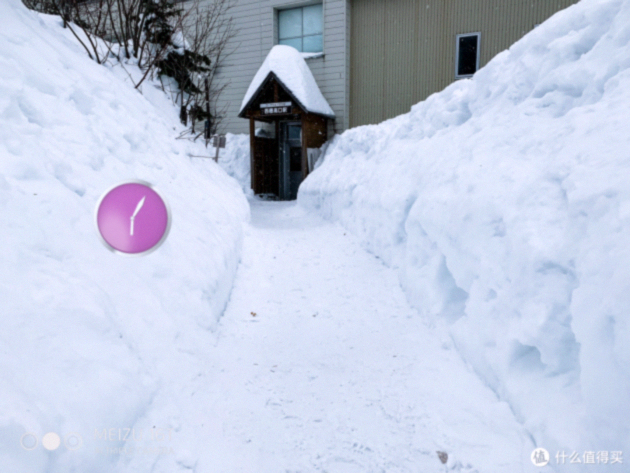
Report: **6:05**
